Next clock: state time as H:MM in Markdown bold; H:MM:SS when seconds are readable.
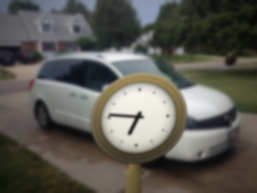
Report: **6:46**
